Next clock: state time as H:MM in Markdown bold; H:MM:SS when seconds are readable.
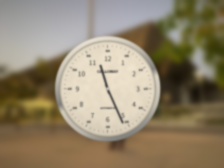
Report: **11:26**
